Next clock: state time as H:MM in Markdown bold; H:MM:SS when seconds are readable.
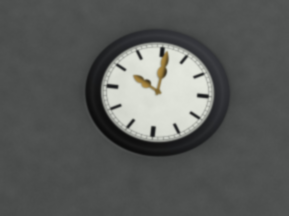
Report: **10:01**
